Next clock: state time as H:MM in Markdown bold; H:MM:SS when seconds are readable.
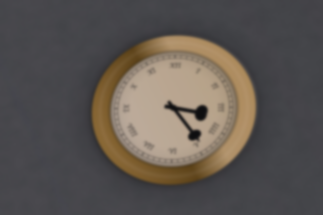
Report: **3:24**
